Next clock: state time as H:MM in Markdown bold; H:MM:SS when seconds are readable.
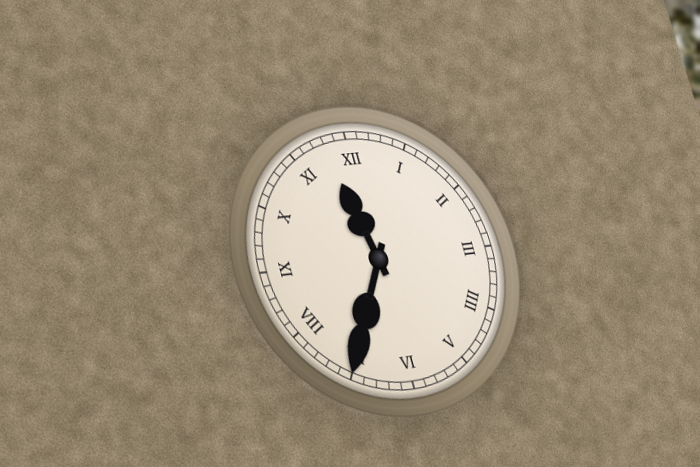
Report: **11:35**
